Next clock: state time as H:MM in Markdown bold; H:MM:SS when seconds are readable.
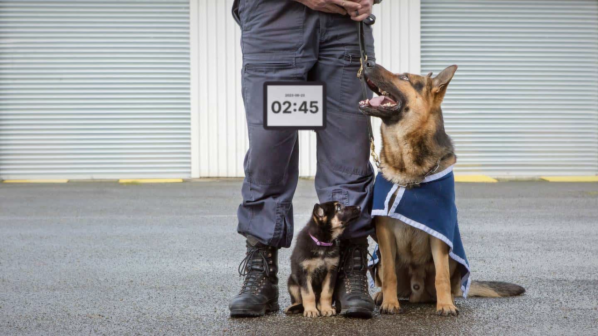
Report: **2:45**
